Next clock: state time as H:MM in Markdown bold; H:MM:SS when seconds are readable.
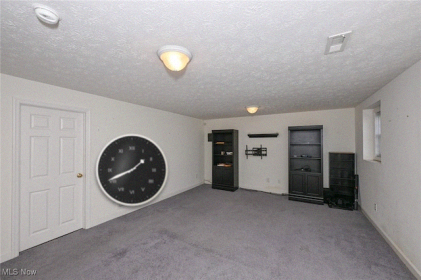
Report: **1:41**
